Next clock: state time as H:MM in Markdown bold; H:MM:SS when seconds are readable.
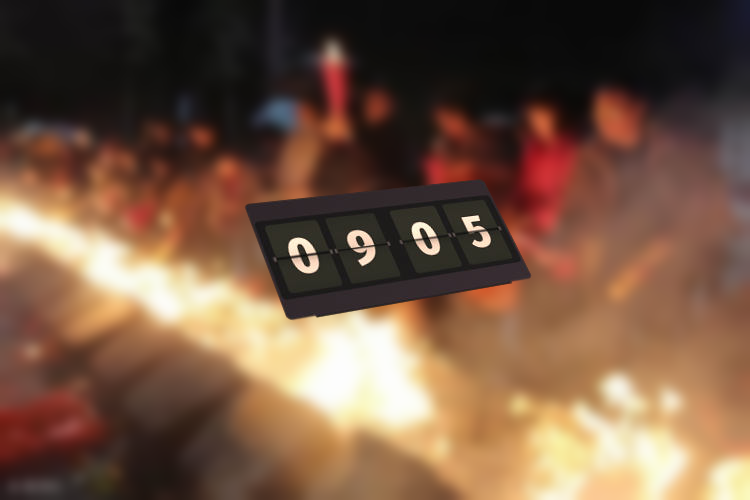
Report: **9:05**
